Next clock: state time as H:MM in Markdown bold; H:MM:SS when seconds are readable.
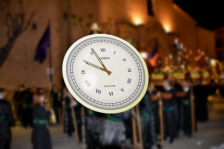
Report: **9:56**
